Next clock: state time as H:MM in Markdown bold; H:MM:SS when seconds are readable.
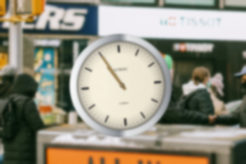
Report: **10:55**
